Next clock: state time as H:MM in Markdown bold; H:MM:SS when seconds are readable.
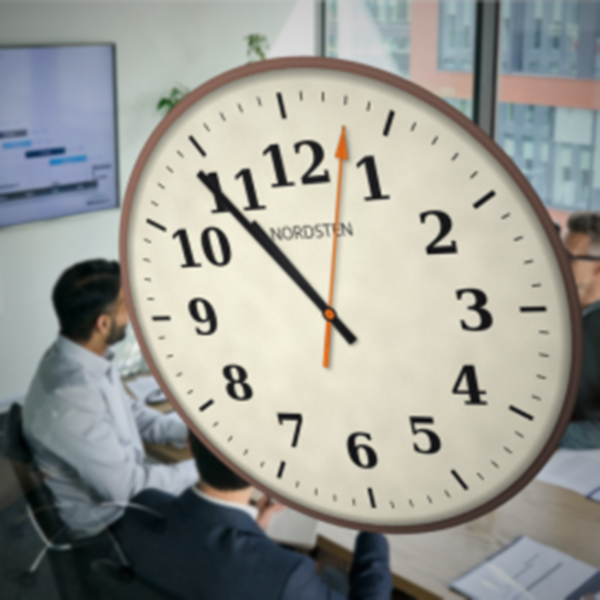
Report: **10:54:03**
